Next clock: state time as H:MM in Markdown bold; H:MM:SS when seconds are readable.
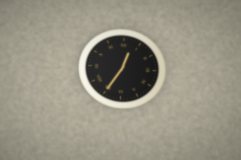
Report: **12:35**
